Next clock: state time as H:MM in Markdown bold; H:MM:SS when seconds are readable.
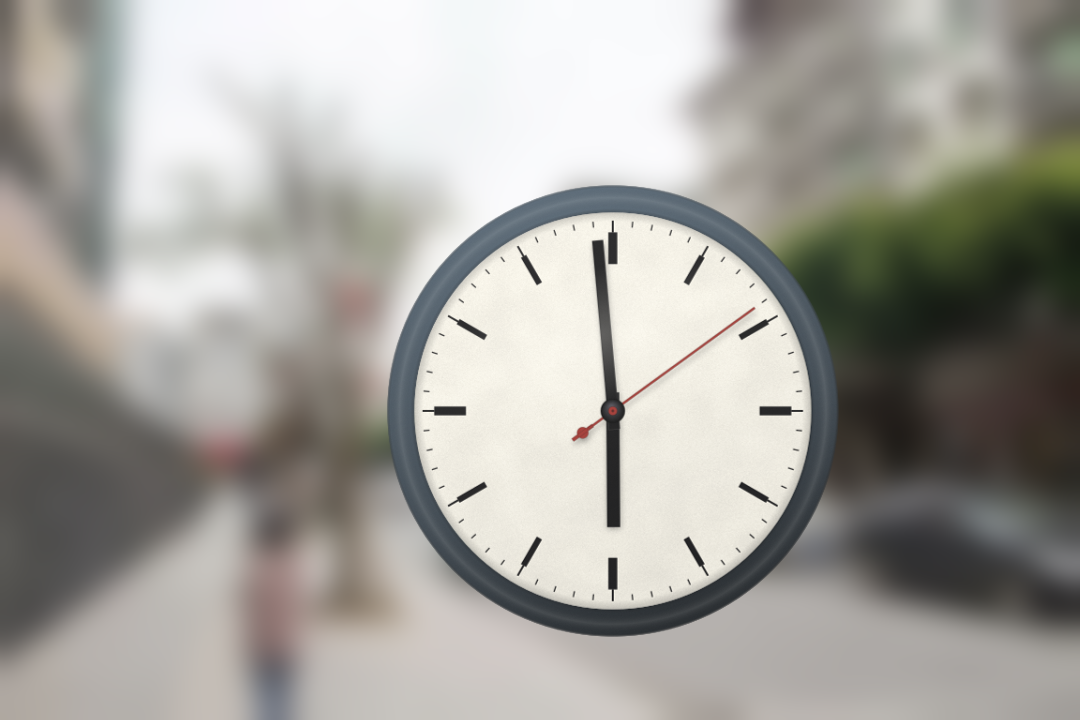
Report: **5:59:09**
